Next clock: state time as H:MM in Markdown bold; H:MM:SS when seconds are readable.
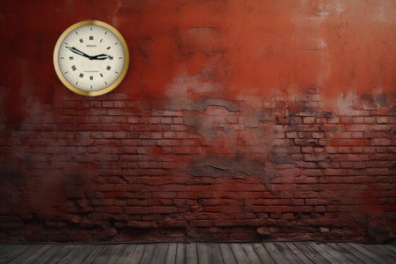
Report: **2:49**
